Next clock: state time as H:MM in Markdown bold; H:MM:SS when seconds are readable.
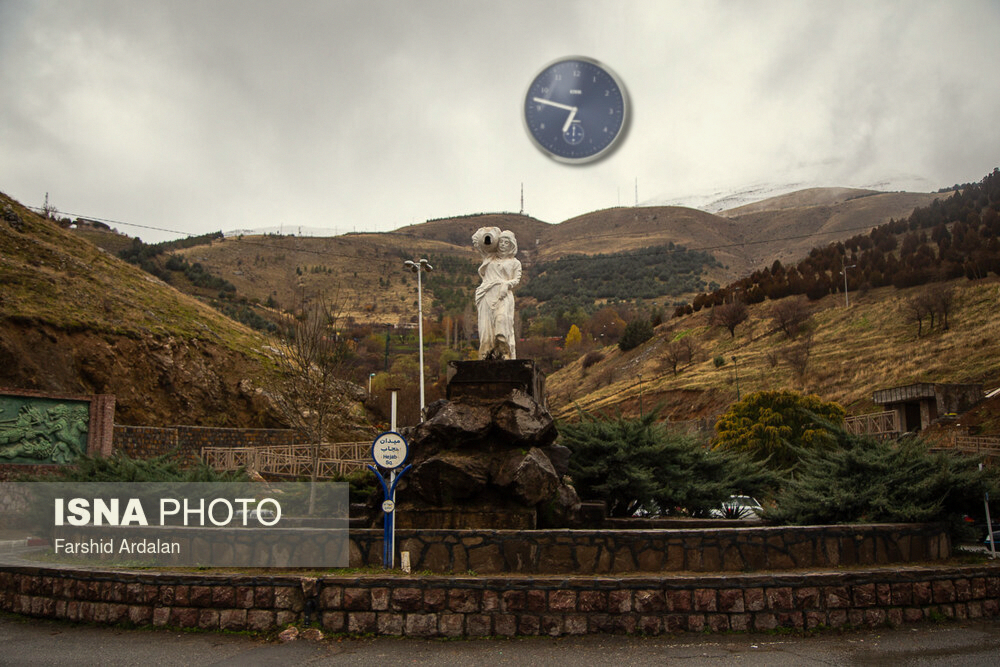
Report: **6:47**
